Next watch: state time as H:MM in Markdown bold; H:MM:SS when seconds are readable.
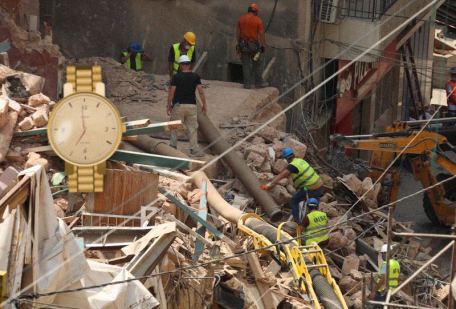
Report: **6:59**
